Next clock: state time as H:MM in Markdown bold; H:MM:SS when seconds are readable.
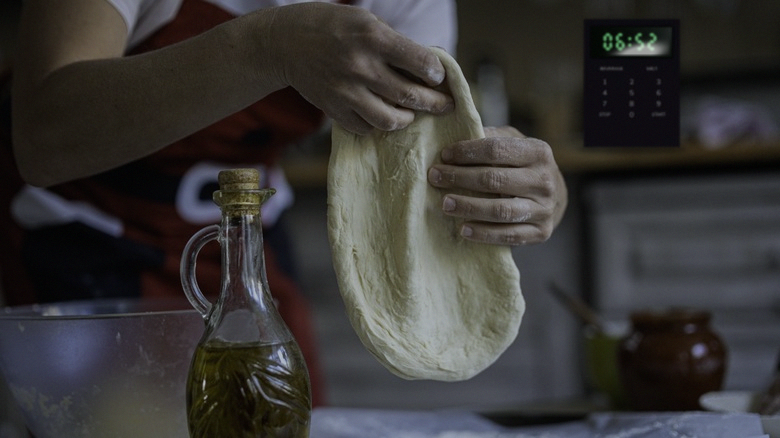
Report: **6:52**
